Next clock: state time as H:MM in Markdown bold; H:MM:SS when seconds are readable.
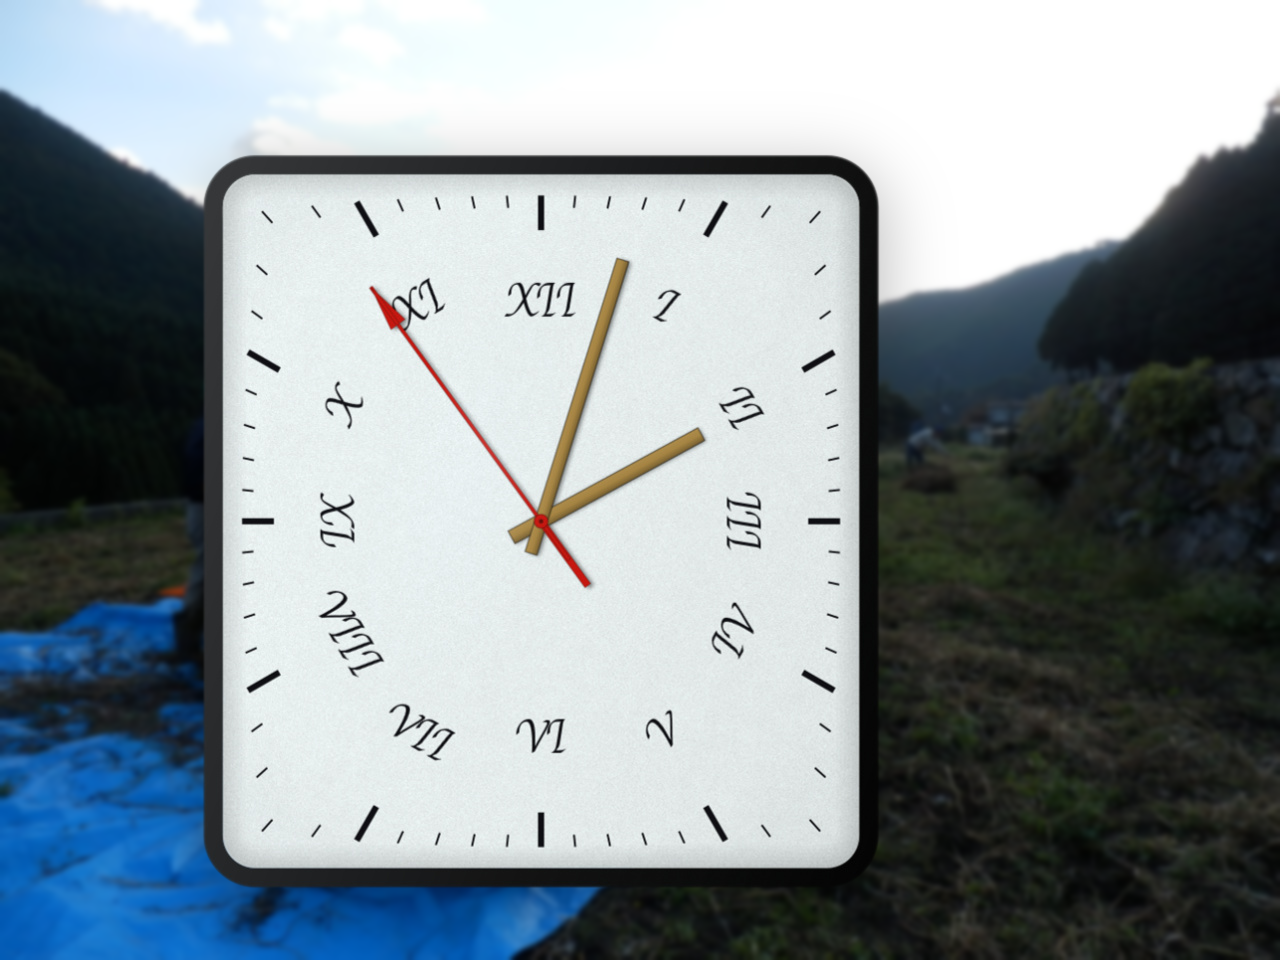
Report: **2:02:54**
